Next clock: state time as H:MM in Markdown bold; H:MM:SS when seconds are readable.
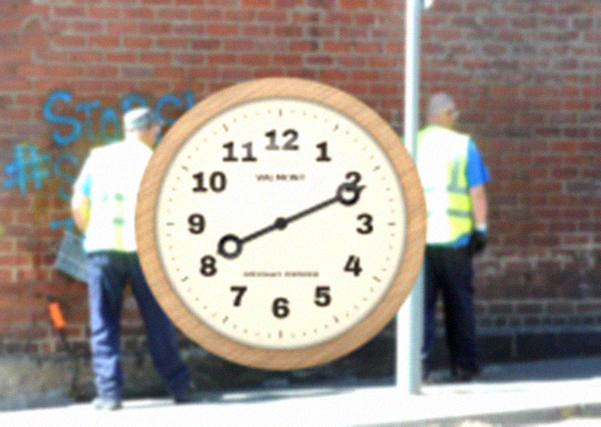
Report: **8:11**
